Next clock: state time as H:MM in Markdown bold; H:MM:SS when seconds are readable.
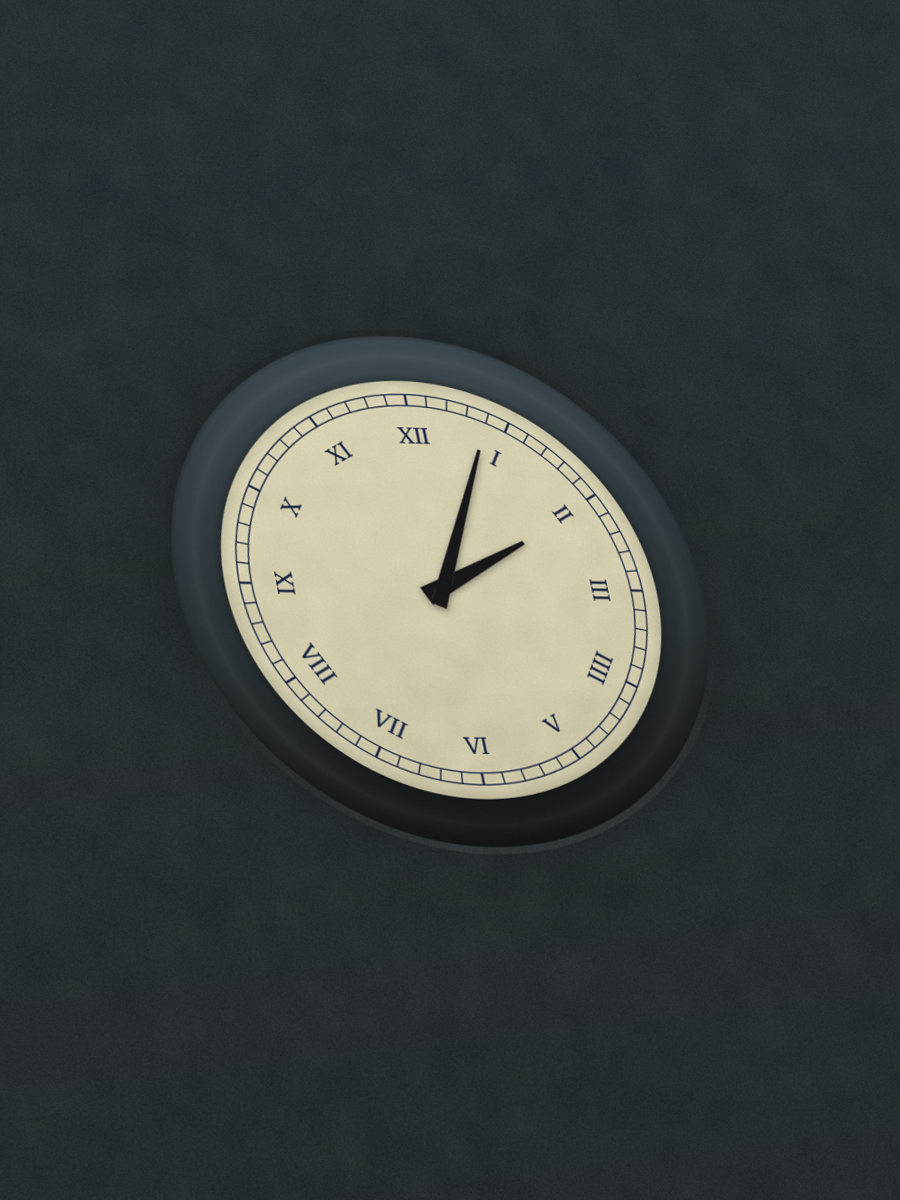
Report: **2:04**
